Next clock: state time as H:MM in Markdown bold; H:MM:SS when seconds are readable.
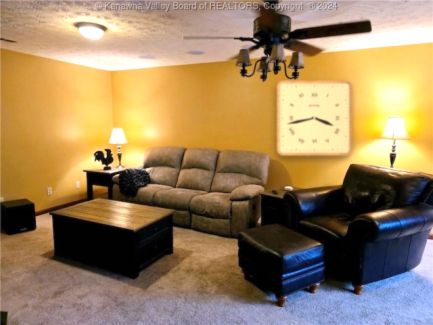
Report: **3:43**
